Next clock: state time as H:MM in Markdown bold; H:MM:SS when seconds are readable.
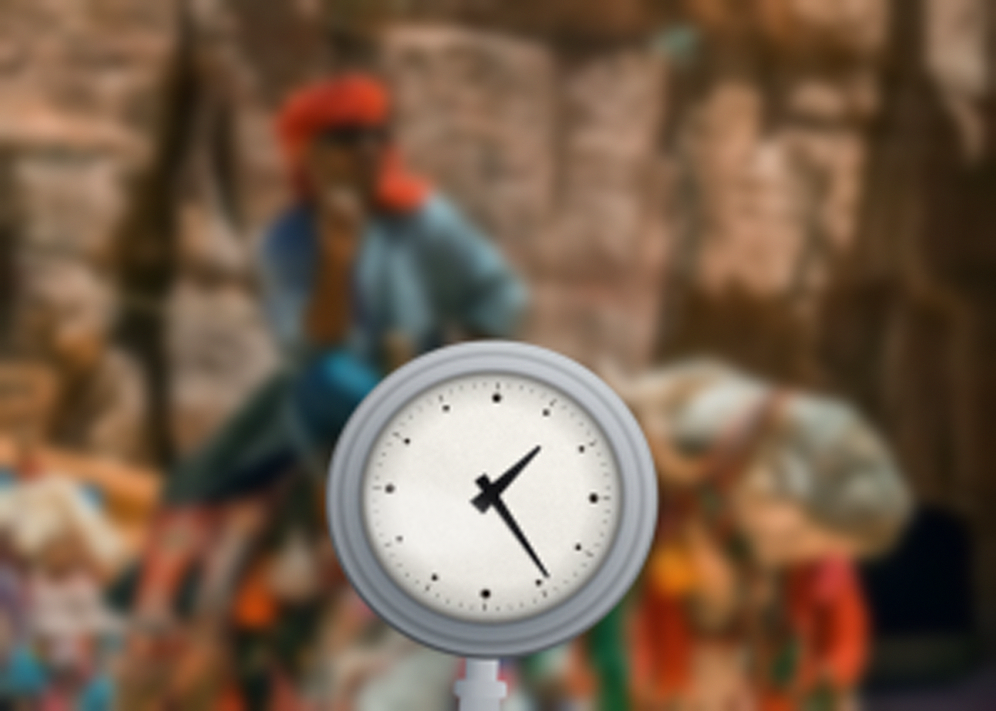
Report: **1:24**
